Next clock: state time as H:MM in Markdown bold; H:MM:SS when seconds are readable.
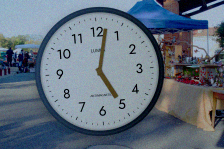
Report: **5:02**
